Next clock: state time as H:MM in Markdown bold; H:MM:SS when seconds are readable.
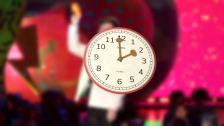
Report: **1:59**
